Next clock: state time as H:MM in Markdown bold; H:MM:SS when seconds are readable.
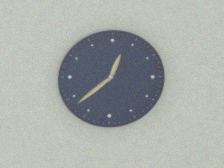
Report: **12:38**
